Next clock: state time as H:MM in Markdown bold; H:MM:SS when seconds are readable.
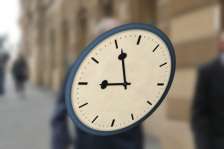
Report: **8:56**
